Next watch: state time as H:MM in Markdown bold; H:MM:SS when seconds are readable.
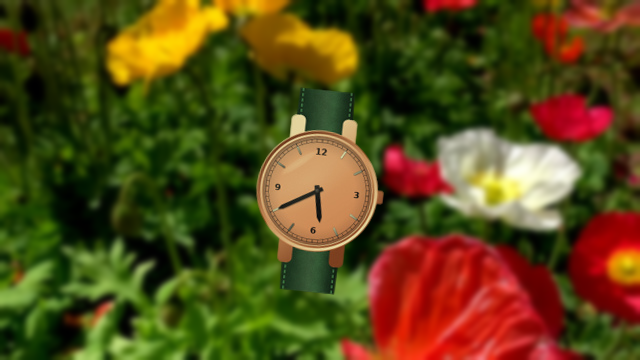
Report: **5:40**
